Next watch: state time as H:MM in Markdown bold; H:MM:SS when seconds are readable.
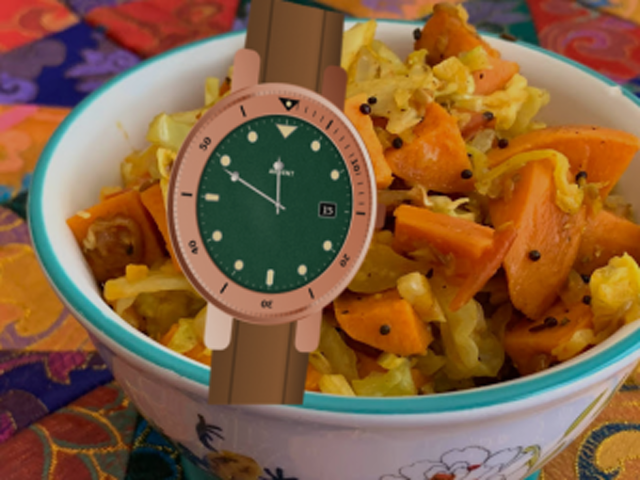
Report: **11:49**
